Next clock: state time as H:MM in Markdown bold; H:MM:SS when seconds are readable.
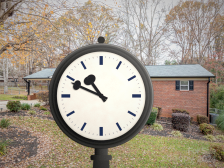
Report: **10:49**
